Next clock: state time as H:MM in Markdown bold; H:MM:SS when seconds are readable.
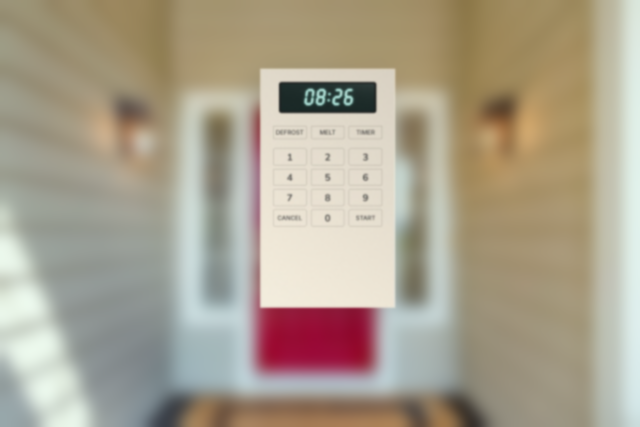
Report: **8:26**
